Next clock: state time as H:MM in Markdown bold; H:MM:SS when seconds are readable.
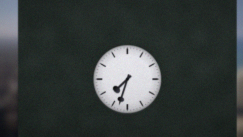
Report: **7:33**
